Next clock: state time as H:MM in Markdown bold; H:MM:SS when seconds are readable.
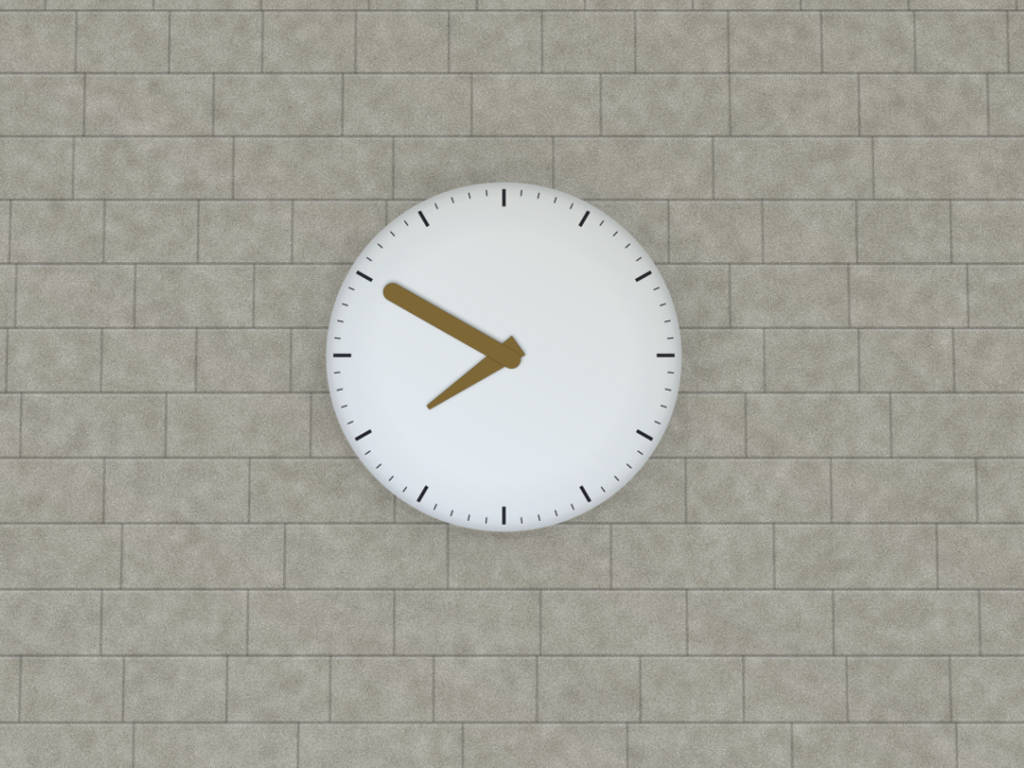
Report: **7:50**
